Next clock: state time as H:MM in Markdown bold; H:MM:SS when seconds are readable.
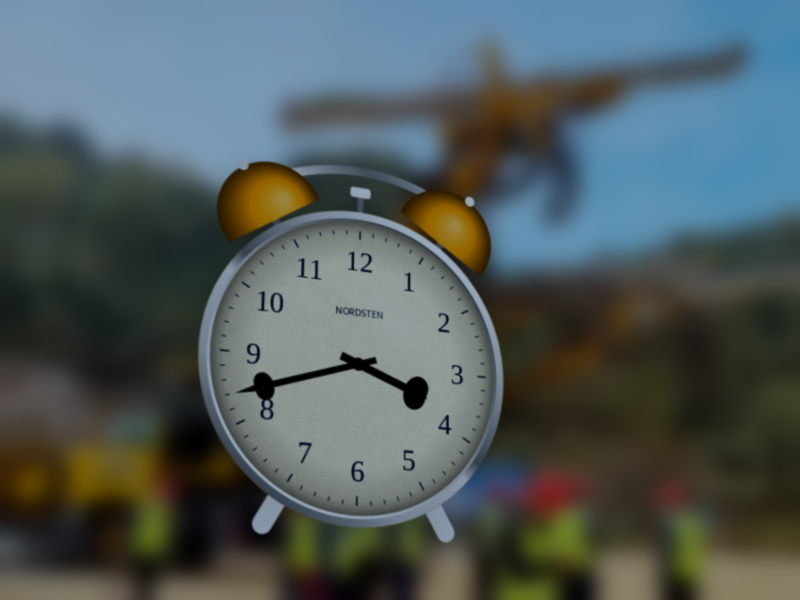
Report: **3:42**
